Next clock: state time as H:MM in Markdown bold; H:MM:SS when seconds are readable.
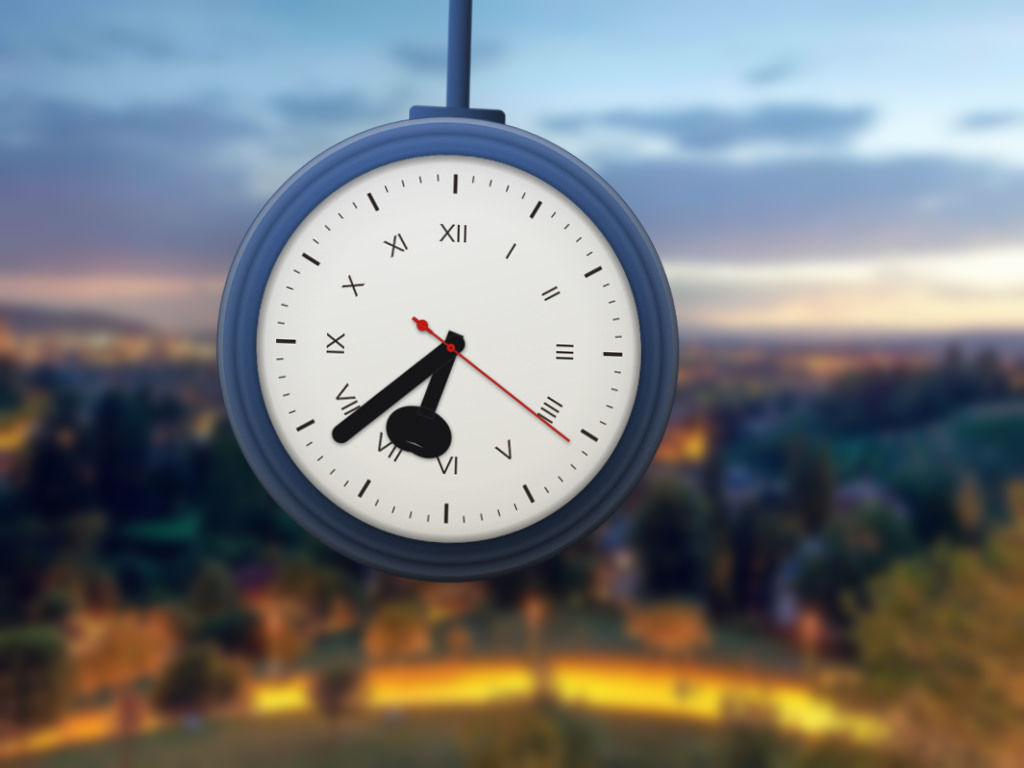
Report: **6:38:21**
